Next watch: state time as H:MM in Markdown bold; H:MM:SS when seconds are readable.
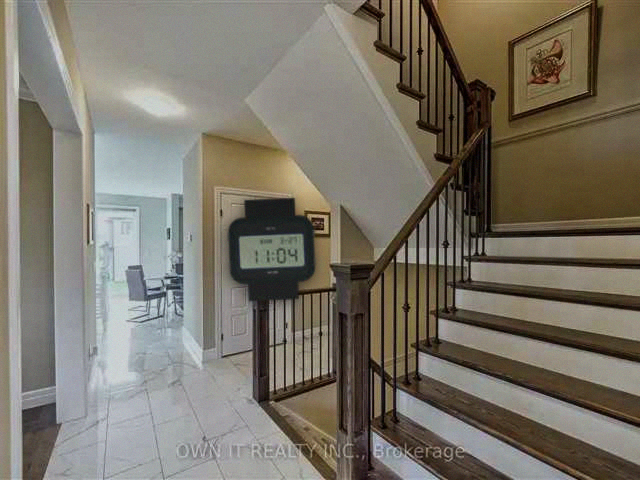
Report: **11:04**
